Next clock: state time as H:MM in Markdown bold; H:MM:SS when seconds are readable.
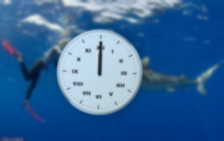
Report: **12:00**
